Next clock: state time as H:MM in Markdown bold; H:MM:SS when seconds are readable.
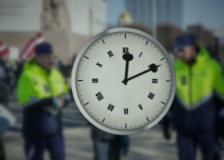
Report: **12:11**
